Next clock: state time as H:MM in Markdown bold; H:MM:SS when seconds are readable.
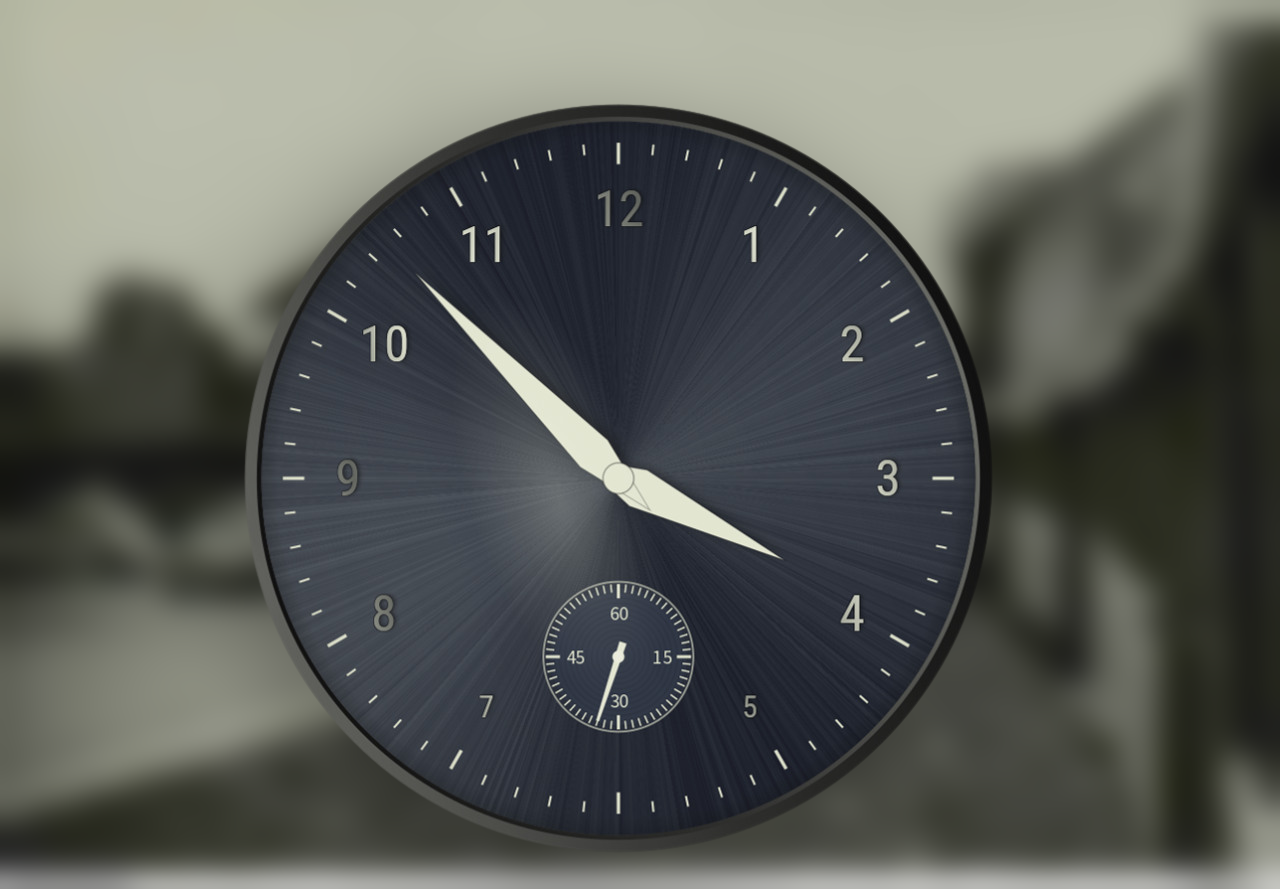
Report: **3:52:33**
